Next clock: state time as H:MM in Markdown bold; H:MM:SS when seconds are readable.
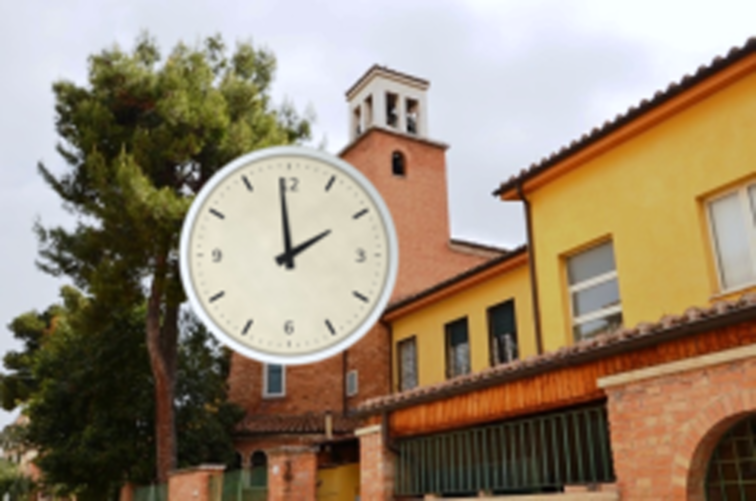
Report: **1:59**
